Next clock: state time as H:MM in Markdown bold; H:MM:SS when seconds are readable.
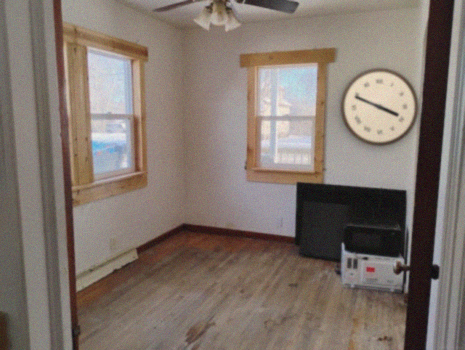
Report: **3:49**
